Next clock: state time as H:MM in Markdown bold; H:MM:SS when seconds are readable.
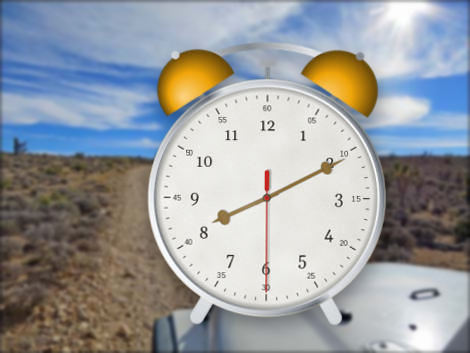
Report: **8:10:30**
